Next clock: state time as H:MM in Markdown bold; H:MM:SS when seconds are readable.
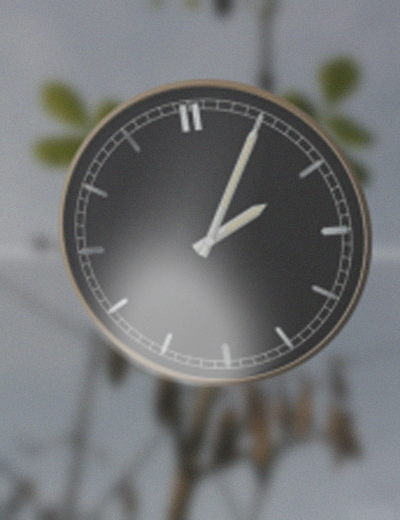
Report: **2:05**
